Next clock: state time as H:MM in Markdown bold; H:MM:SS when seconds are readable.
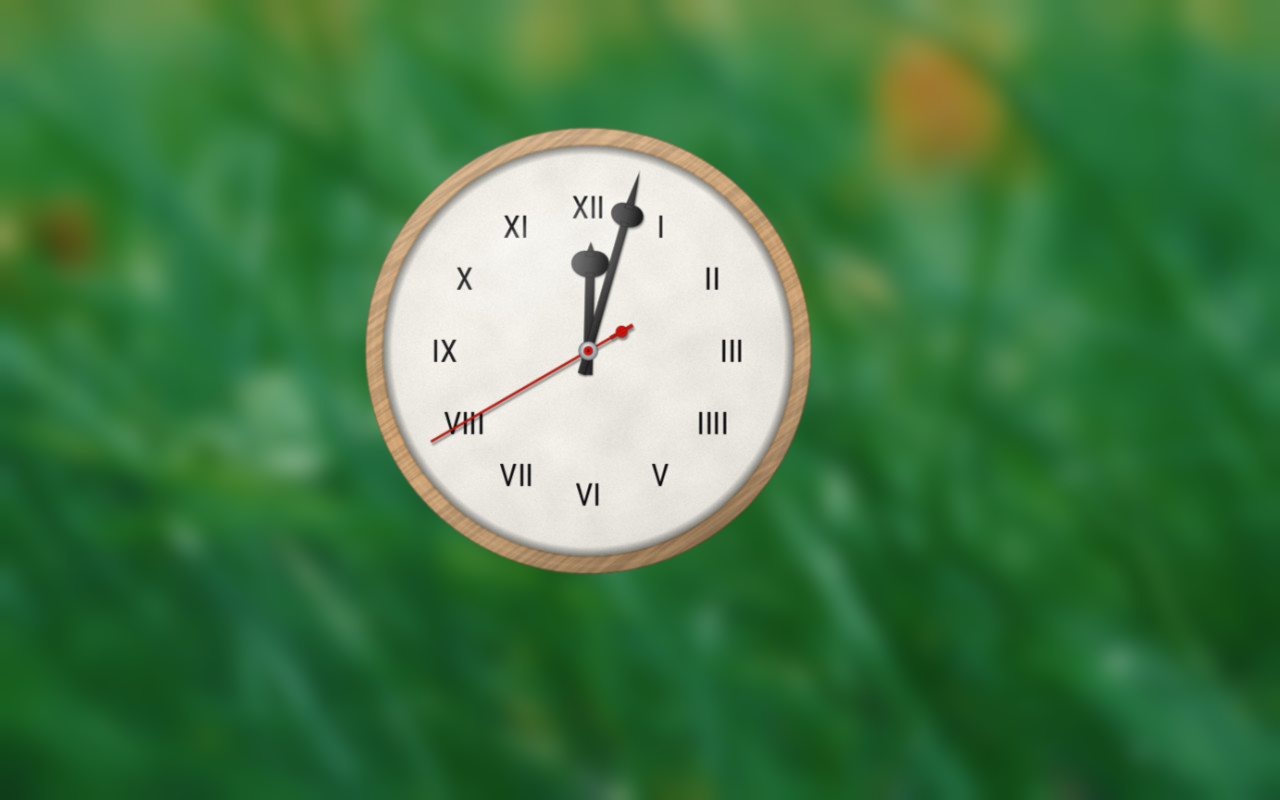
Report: **12:02:40**
